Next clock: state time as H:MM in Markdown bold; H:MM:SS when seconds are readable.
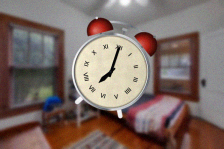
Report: **7:00**
